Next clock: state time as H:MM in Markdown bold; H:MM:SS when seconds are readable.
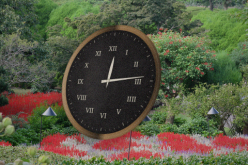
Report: **12:14**
